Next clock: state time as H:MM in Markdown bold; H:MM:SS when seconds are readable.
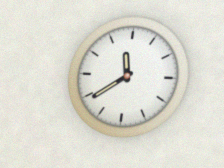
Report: **11:39**
